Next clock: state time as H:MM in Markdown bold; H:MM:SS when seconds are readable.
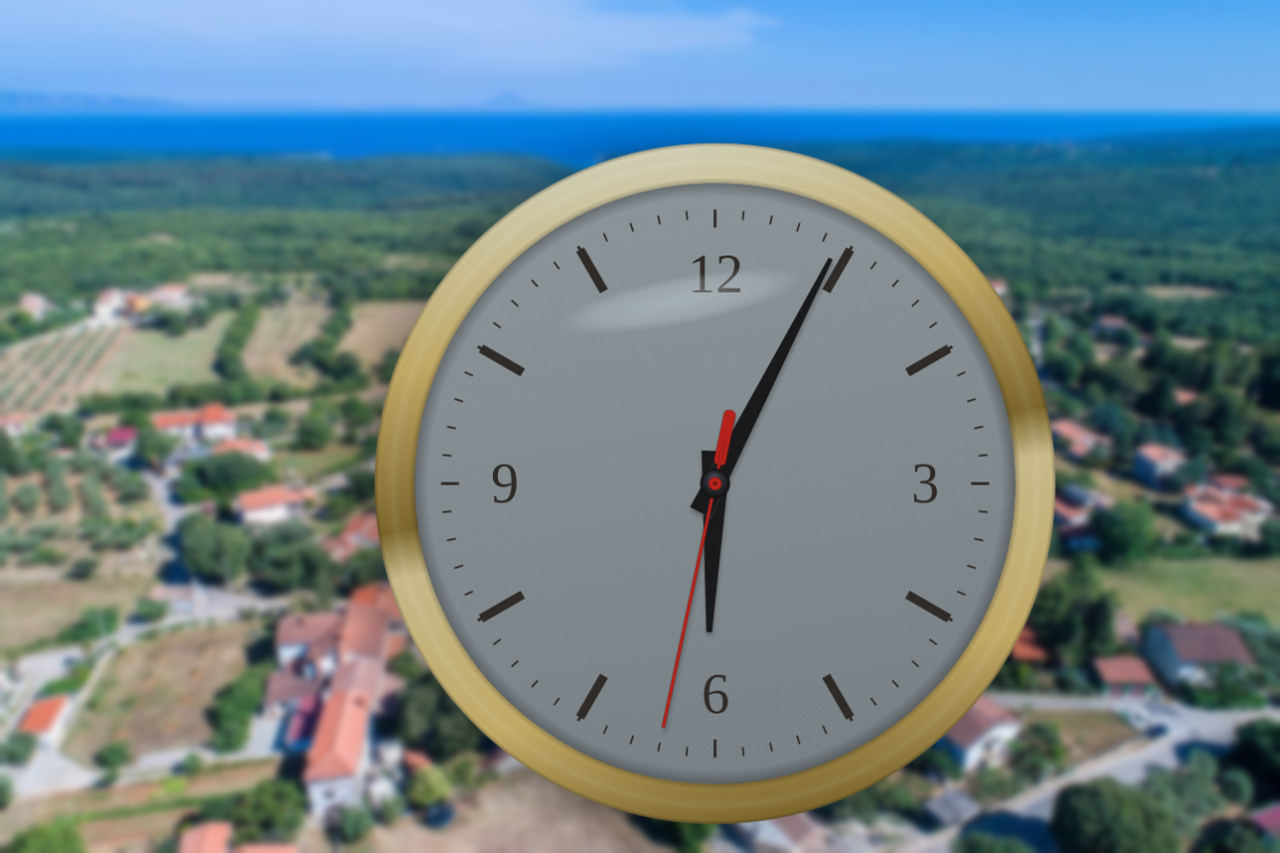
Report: **6:04:32**
